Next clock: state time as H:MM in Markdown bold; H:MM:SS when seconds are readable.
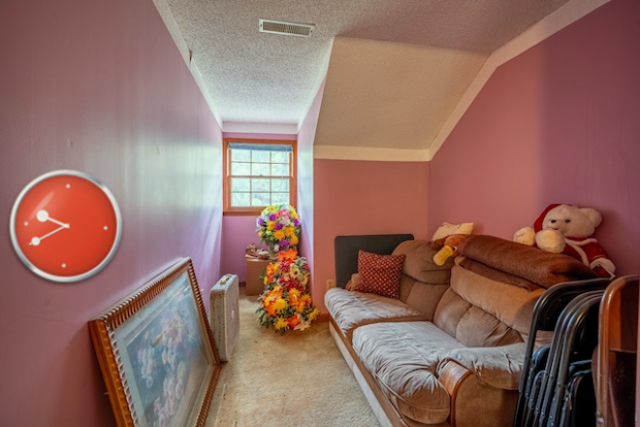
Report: **9:40**
